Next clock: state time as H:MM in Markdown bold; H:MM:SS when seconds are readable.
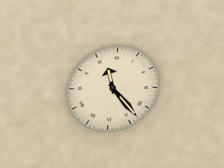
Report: **11:23**
